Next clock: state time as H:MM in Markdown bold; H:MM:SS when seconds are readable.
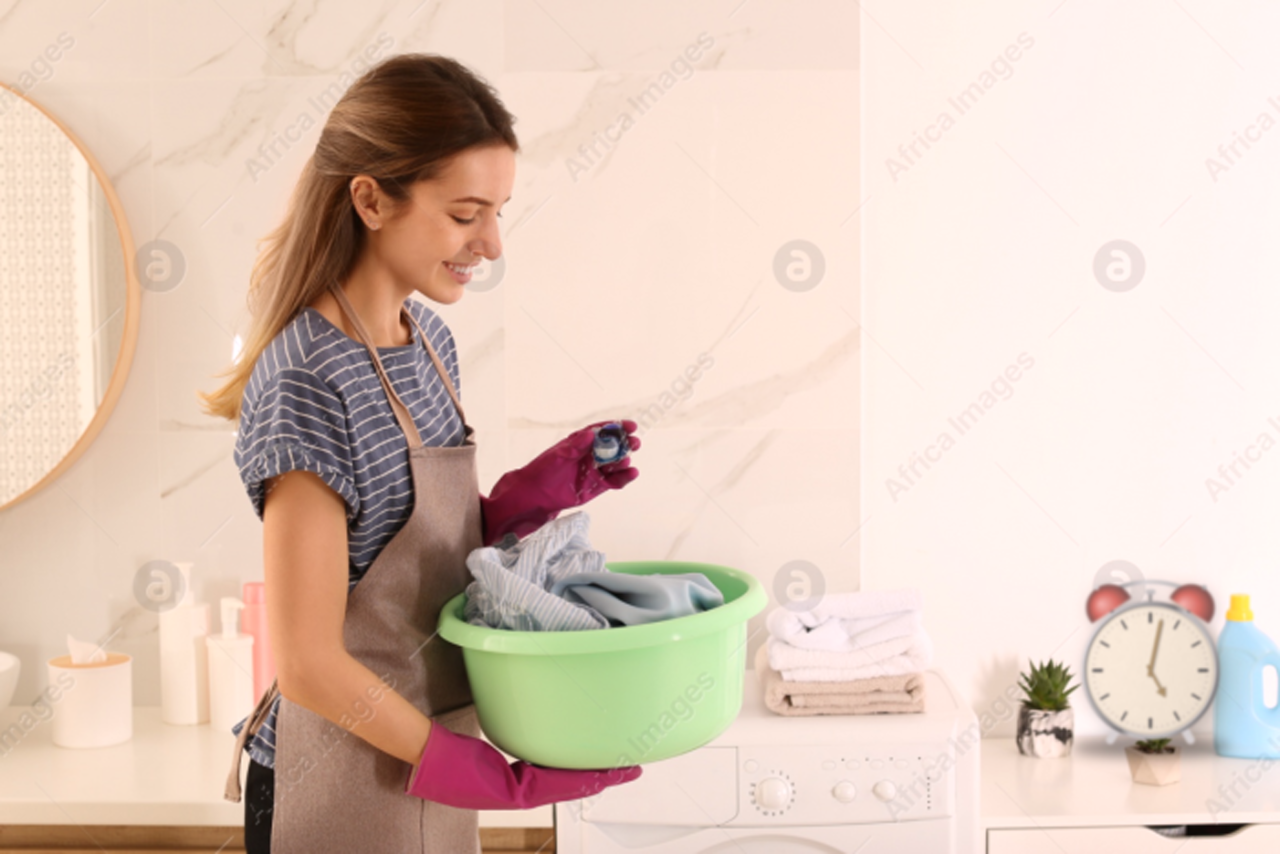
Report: **5:02**
